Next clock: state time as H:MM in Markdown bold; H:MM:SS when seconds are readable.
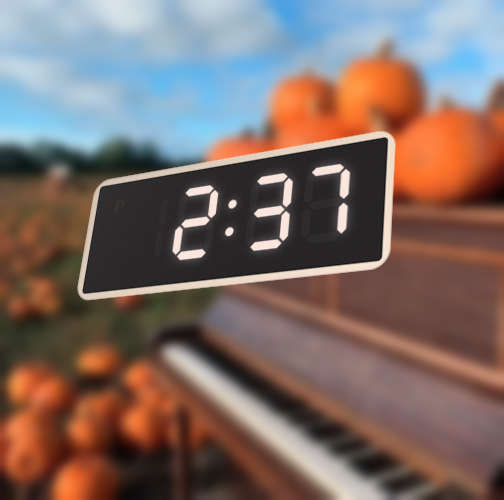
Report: **2:37**
